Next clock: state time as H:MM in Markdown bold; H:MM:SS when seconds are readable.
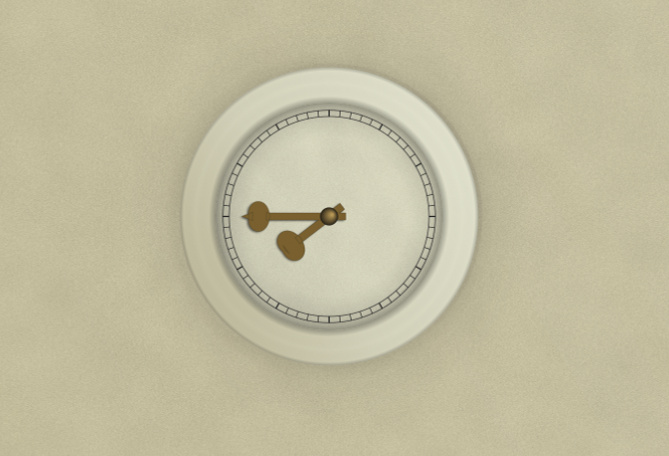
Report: **7:45**
